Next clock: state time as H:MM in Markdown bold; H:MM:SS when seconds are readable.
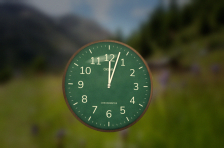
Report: **12:03**
